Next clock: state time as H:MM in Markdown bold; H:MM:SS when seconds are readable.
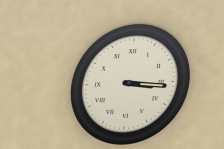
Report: **3:16**
